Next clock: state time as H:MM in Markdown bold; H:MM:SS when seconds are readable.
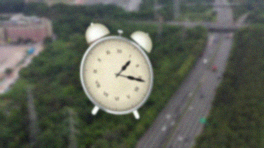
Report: **1:16**
